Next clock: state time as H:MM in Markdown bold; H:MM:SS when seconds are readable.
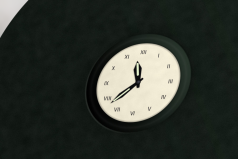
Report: **11:38**
